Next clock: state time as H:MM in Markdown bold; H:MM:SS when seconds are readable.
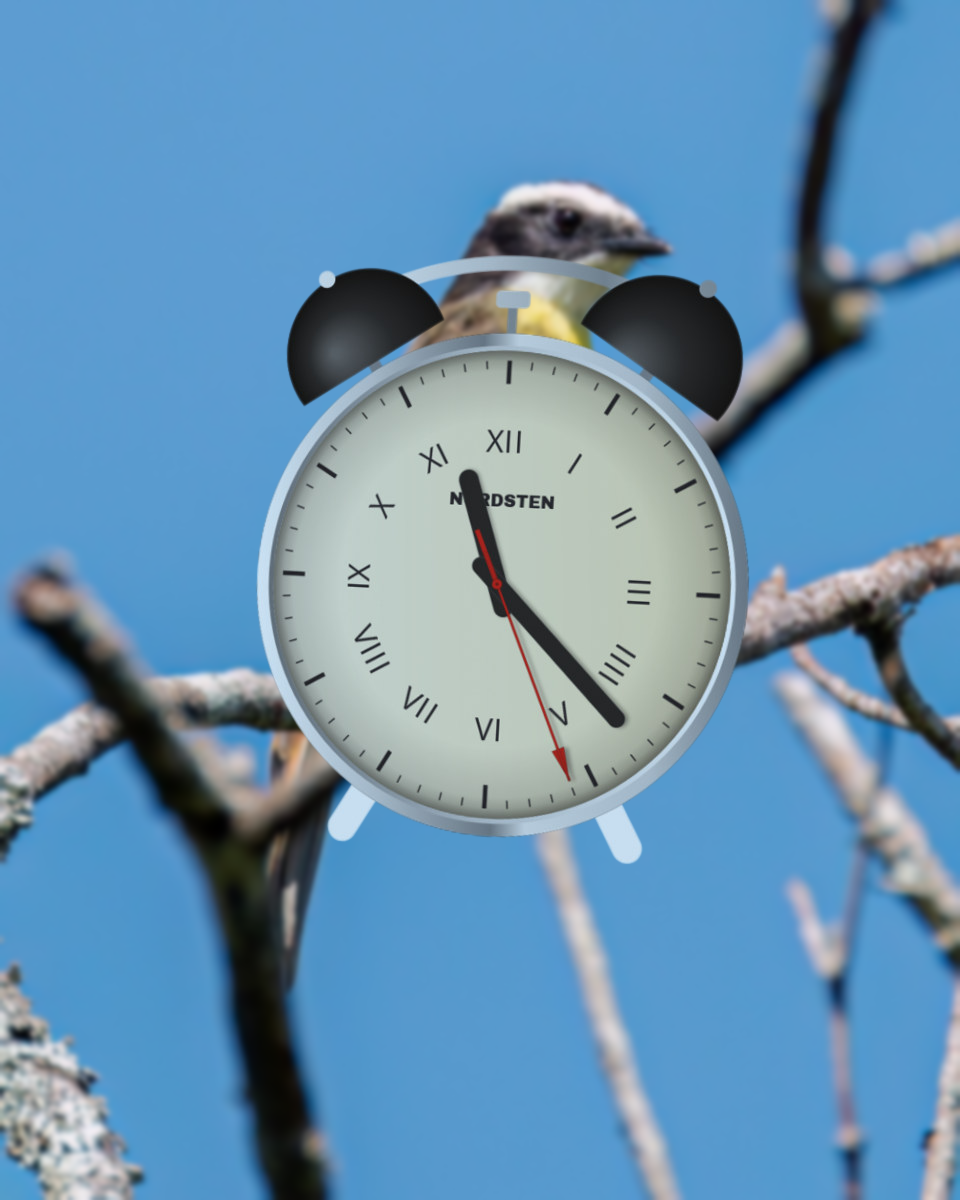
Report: **11:22:26**
